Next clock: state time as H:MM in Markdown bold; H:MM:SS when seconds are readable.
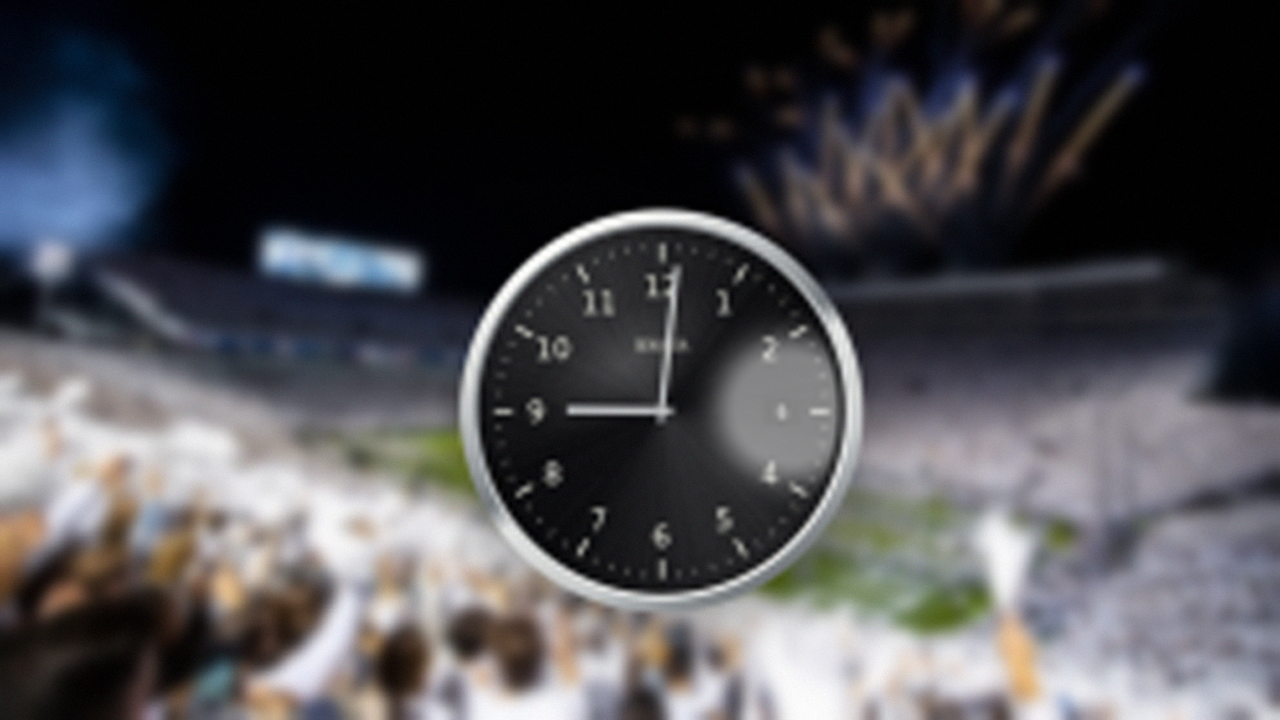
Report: **9:01**
